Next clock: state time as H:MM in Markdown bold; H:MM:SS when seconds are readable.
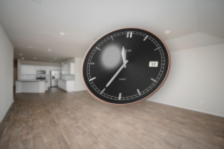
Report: **11:35**
